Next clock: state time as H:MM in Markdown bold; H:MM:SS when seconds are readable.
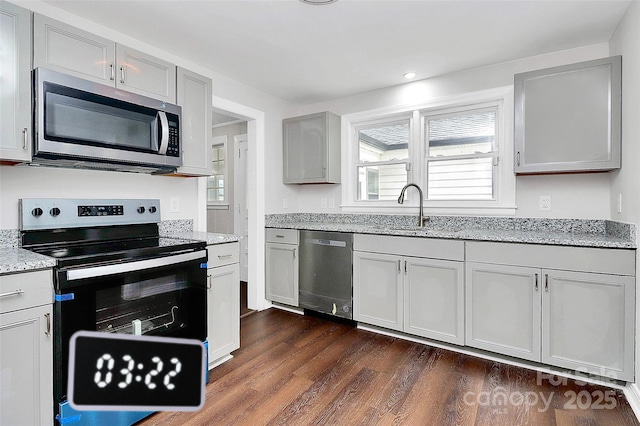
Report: **3:22**
